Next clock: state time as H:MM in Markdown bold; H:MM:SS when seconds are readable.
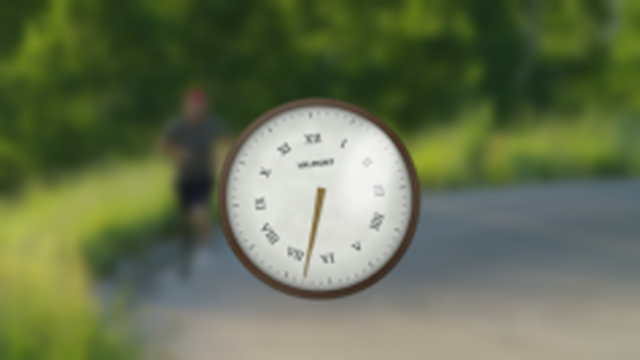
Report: **6:33**
